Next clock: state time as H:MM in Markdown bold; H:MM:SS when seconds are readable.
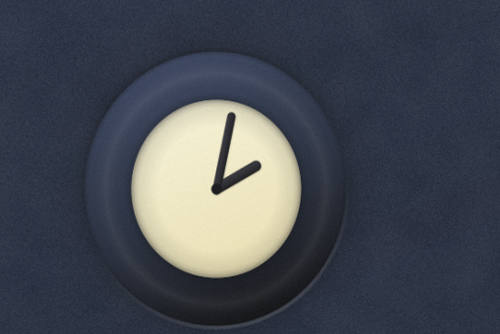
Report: **2:02**
